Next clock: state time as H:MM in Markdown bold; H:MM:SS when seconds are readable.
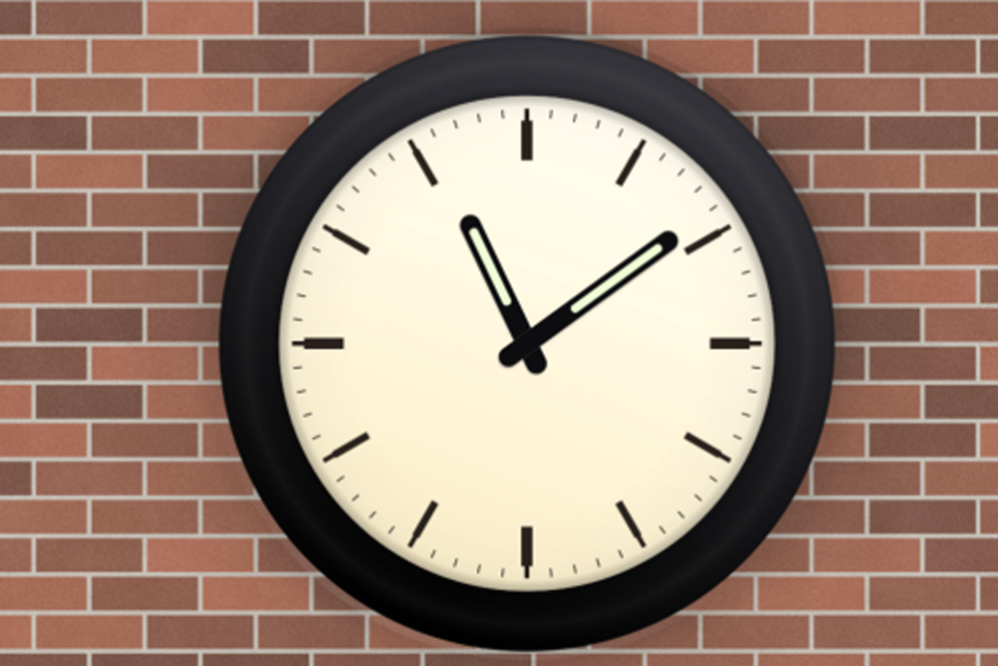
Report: **11:09**
